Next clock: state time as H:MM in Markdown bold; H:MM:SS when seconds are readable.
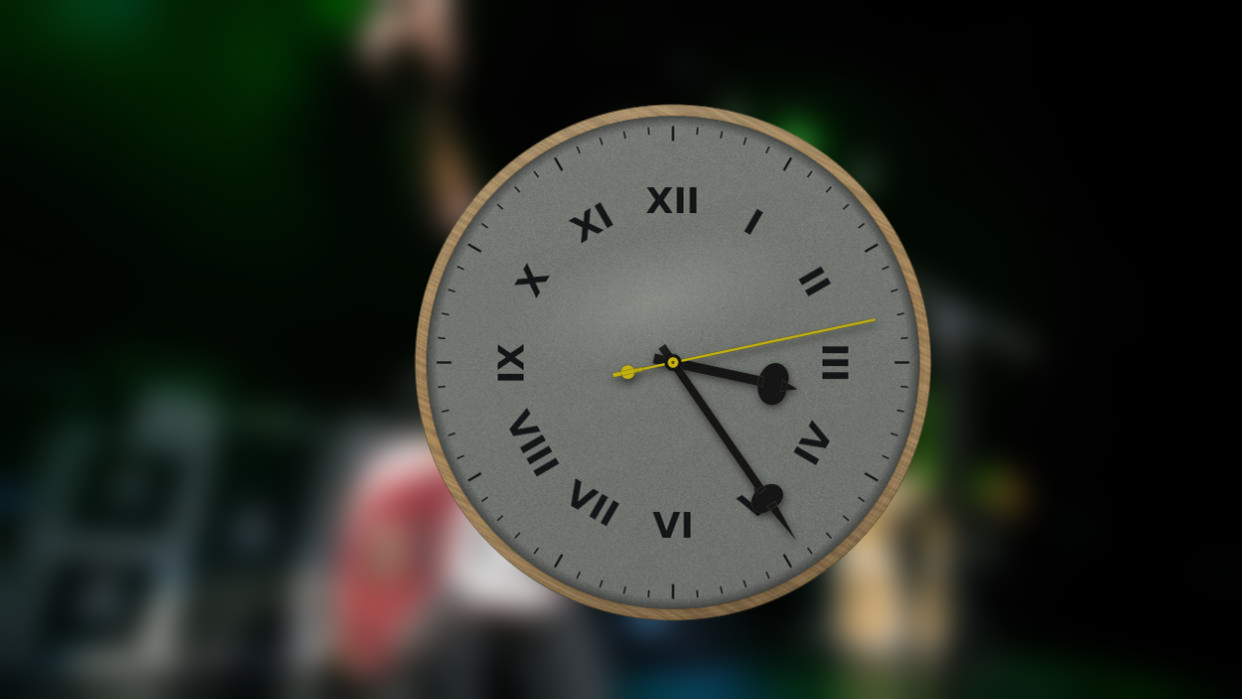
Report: **3:24:13**
